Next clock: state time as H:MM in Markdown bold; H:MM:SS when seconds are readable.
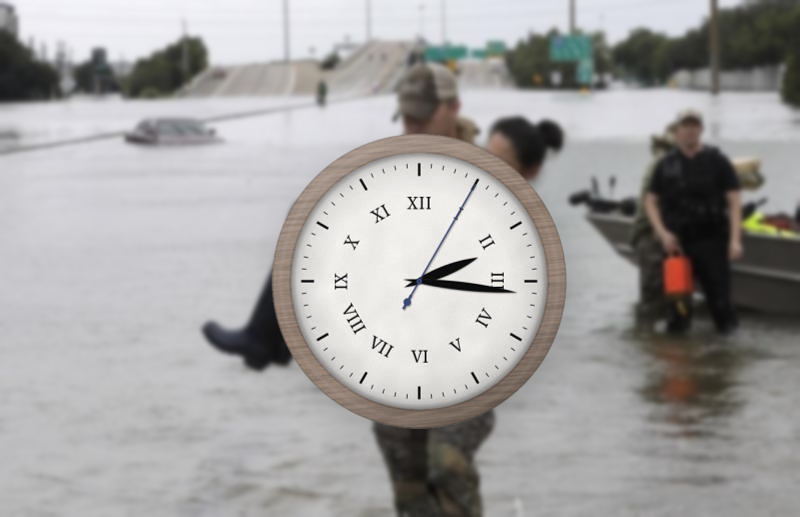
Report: **2:16:05**
